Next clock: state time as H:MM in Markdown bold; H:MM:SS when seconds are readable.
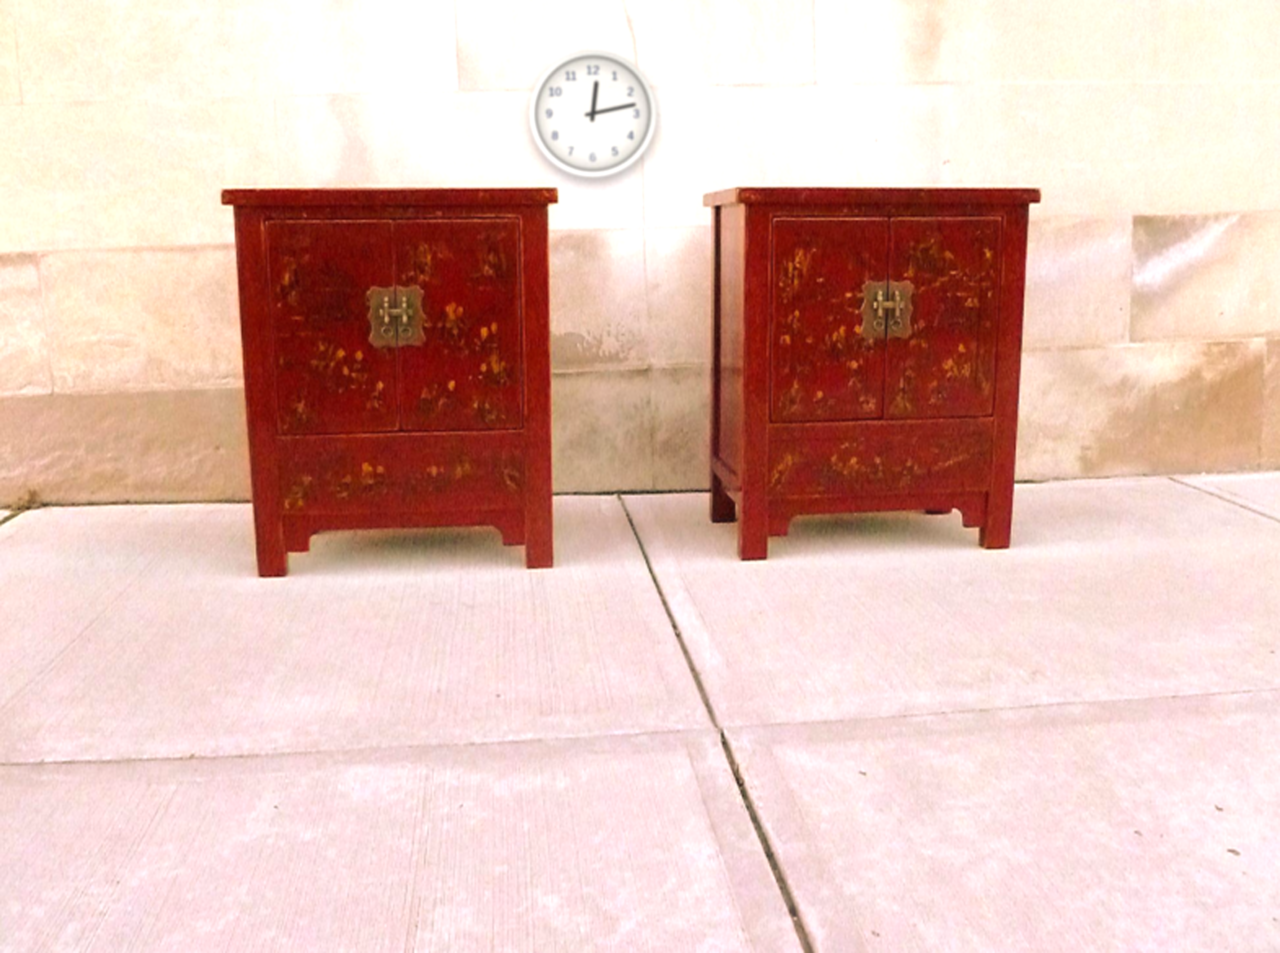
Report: **12:13**
